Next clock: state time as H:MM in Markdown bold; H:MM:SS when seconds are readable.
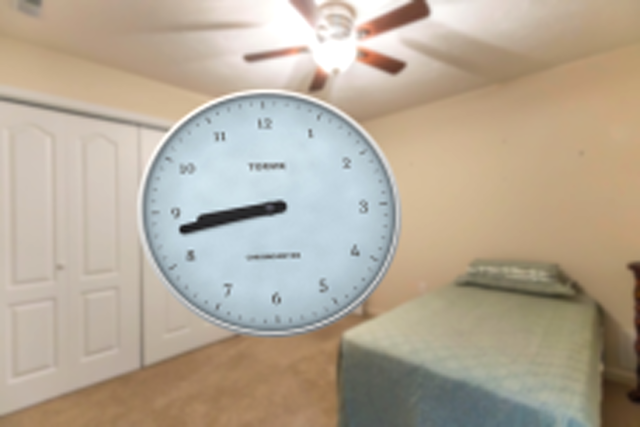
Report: **8:43**
